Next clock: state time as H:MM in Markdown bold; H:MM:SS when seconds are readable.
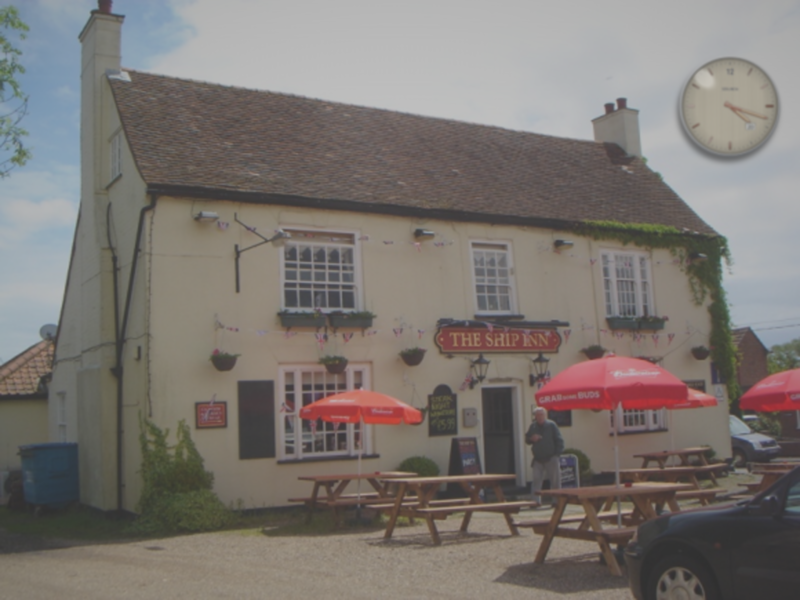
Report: **4:18**
